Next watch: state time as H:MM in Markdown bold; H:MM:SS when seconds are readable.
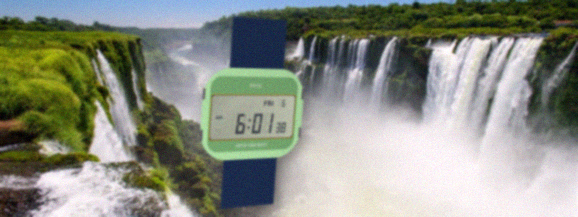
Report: **6:01**
